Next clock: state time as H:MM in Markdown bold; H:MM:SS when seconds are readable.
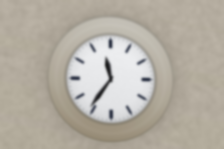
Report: **11:36**
